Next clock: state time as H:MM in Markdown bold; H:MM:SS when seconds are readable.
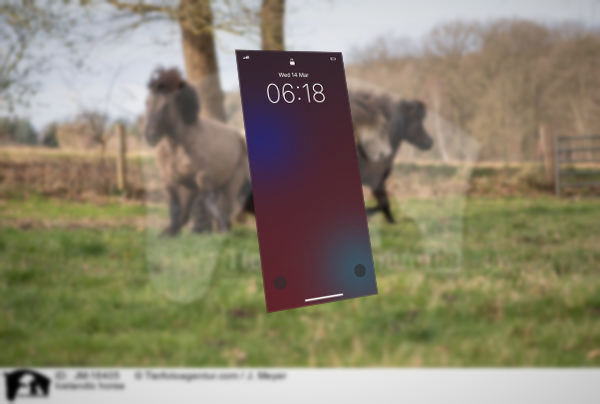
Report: **6:18**
